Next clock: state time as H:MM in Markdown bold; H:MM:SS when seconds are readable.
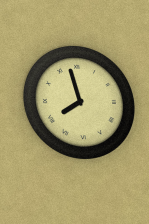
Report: **7:58**
